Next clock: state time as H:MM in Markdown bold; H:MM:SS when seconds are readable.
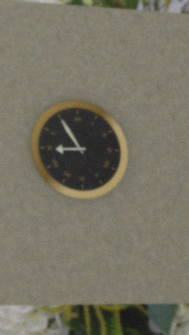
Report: **8:55**
